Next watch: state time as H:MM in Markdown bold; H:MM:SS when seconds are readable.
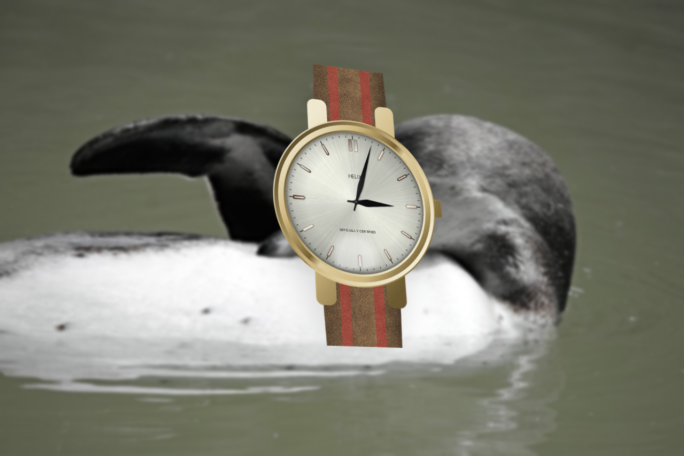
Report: **3:03**
